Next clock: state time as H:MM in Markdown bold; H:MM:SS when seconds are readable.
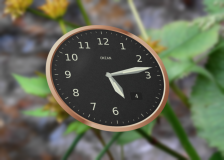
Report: **5:13**
